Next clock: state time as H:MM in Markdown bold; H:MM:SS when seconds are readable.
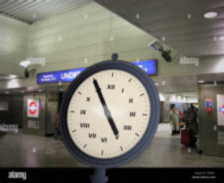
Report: **4:55**
